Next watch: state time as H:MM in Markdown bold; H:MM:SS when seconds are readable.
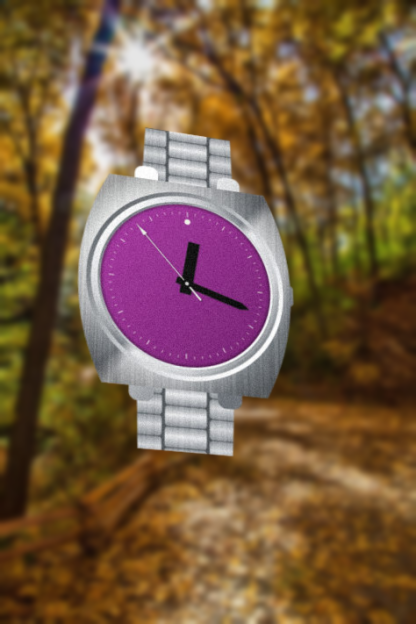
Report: **12:17:53**
